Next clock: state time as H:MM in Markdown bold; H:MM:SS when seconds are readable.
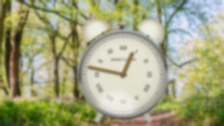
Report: **12:47**
